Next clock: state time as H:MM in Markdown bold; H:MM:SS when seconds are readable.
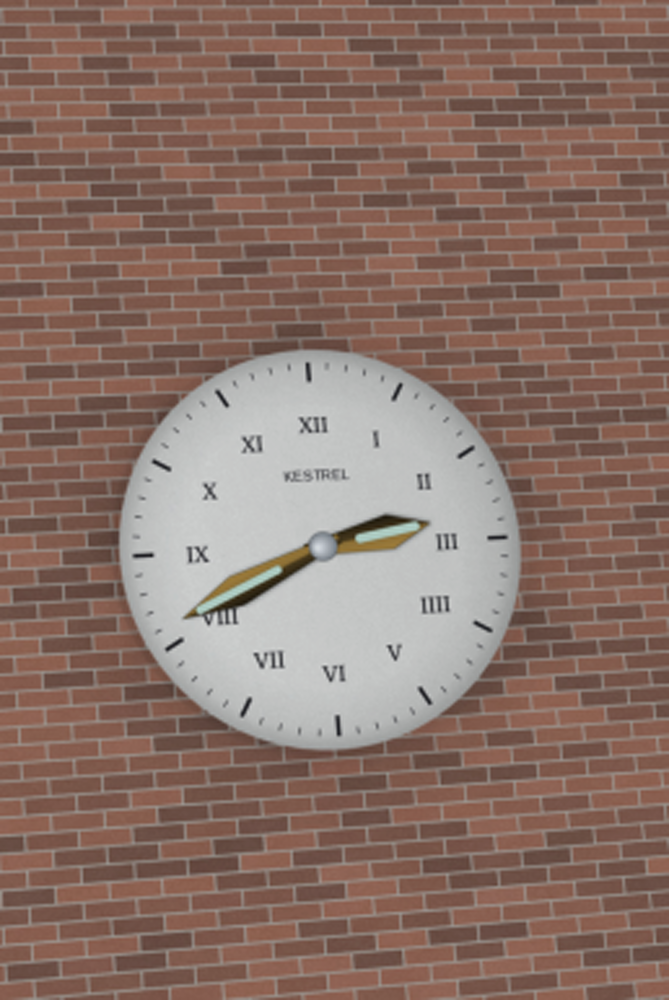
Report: **2:41**
